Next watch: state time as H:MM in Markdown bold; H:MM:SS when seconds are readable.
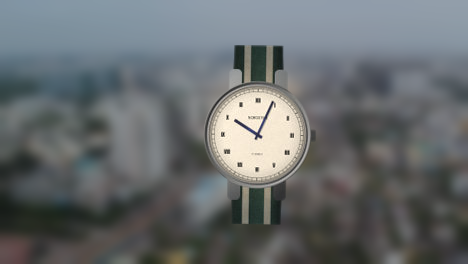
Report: **10:04**
